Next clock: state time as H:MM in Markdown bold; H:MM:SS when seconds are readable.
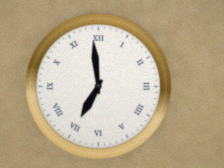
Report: **6:59**
